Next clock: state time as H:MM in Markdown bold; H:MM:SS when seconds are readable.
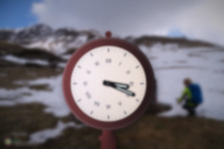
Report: **3:19**
